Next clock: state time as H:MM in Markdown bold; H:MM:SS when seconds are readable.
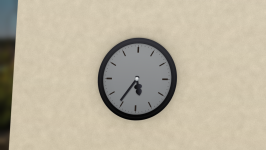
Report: **5:36**
